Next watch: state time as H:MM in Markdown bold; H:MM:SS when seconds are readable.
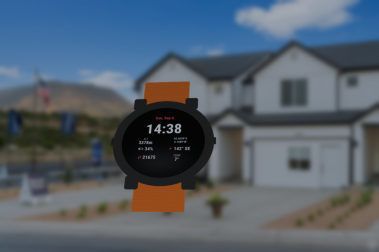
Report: **14:38**
